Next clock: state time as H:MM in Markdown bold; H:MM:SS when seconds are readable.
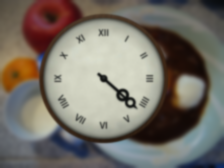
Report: **4:22**
